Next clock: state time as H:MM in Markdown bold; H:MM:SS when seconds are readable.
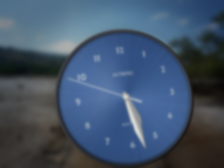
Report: **5:27:49**
